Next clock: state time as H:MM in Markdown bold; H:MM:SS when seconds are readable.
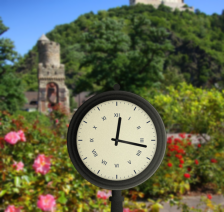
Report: **12:17**
